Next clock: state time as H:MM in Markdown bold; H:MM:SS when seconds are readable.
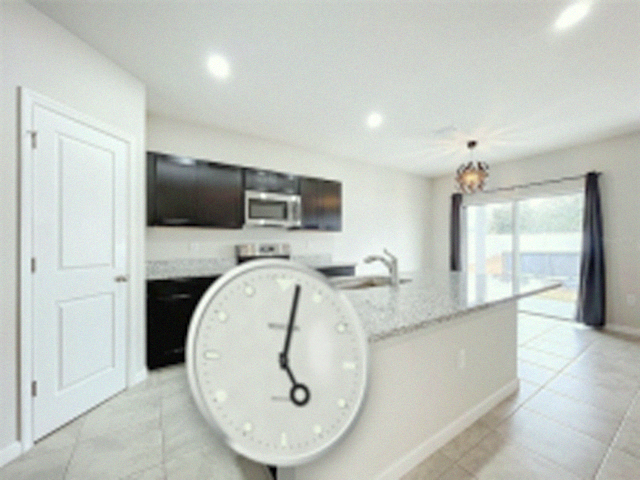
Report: **5:02**
